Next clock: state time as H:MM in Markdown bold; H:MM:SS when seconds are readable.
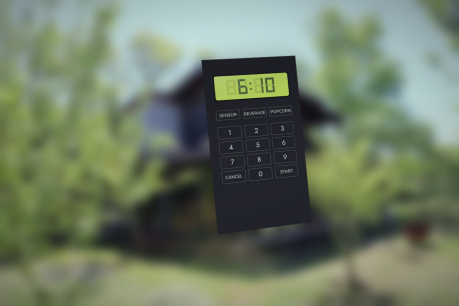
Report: **6:10**
